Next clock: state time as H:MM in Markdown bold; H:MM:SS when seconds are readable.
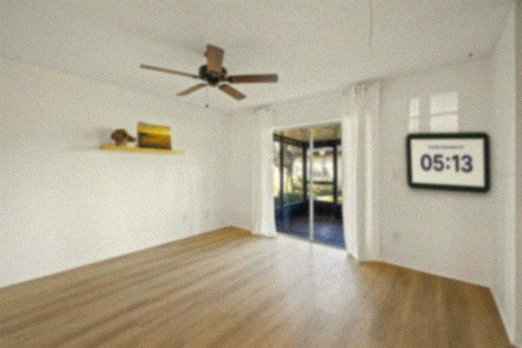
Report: **5:13**
